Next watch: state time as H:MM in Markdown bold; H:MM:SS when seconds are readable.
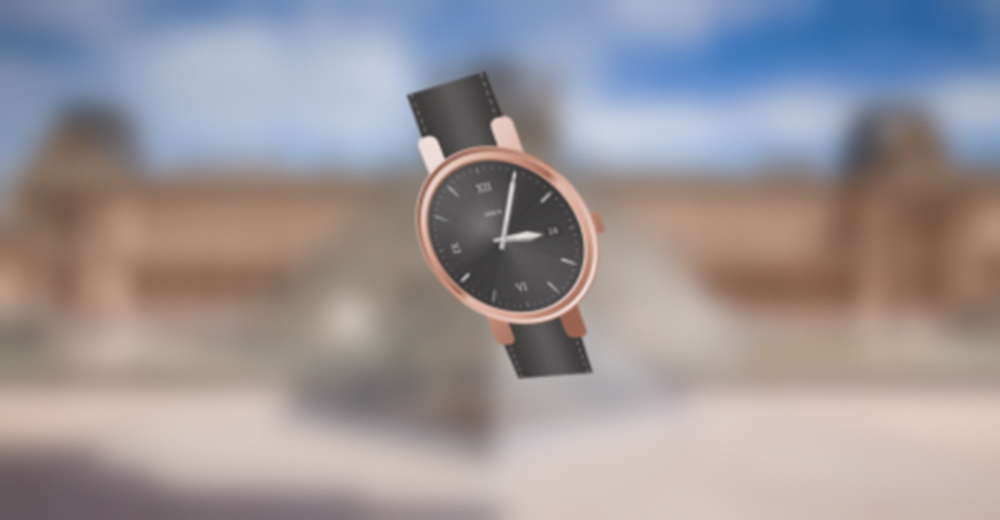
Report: **3:05**
